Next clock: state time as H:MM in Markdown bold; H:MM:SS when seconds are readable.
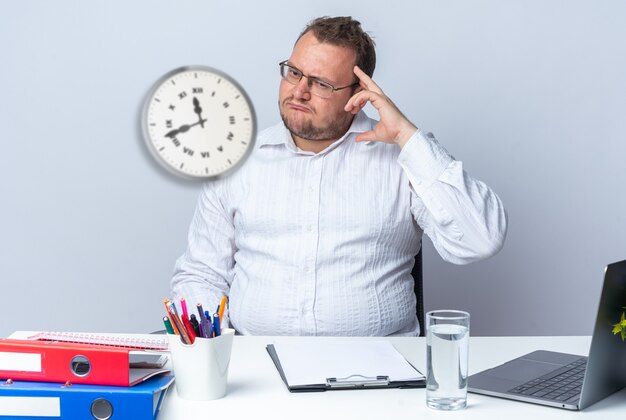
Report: **11:42**
